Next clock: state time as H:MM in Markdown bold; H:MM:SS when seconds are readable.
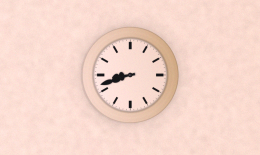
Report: **8:42**
